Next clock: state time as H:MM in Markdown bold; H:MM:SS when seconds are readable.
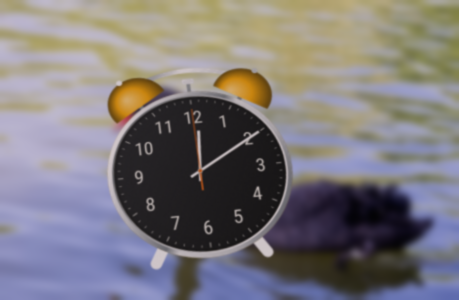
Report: **12:10:00**
